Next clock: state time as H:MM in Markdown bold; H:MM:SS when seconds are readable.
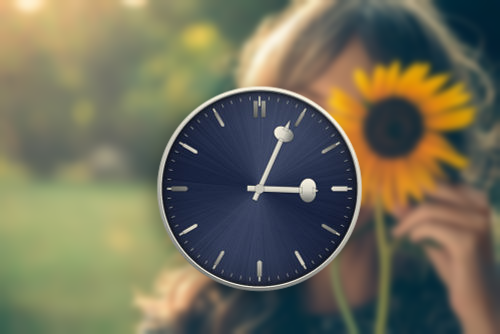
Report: **3:04**
